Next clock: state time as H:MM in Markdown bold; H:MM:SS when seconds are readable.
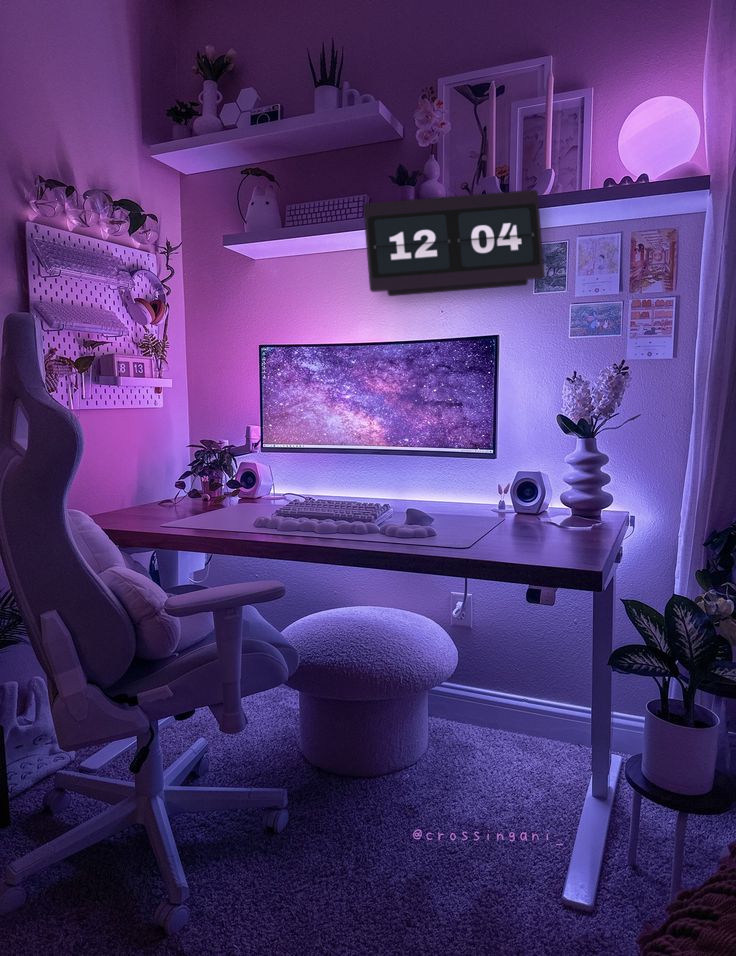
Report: **12:04**
